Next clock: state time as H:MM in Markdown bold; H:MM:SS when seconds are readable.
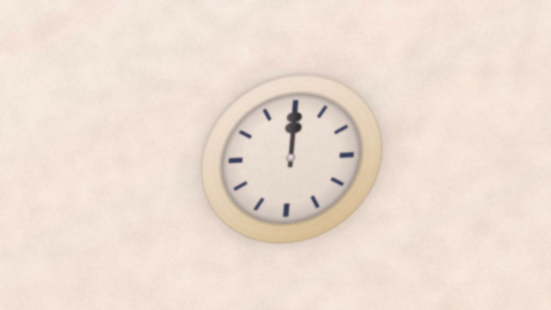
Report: **12:00**
